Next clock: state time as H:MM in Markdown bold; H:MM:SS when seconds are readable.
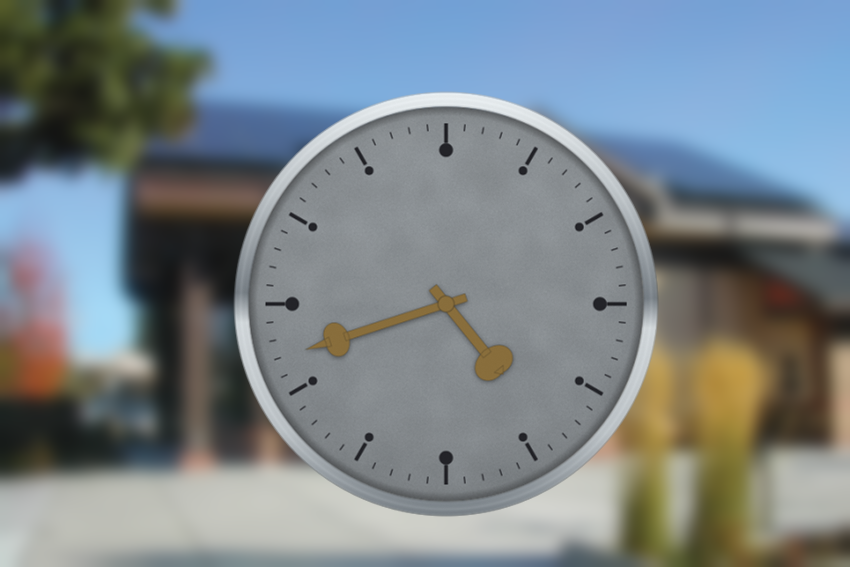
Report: **4:42**
